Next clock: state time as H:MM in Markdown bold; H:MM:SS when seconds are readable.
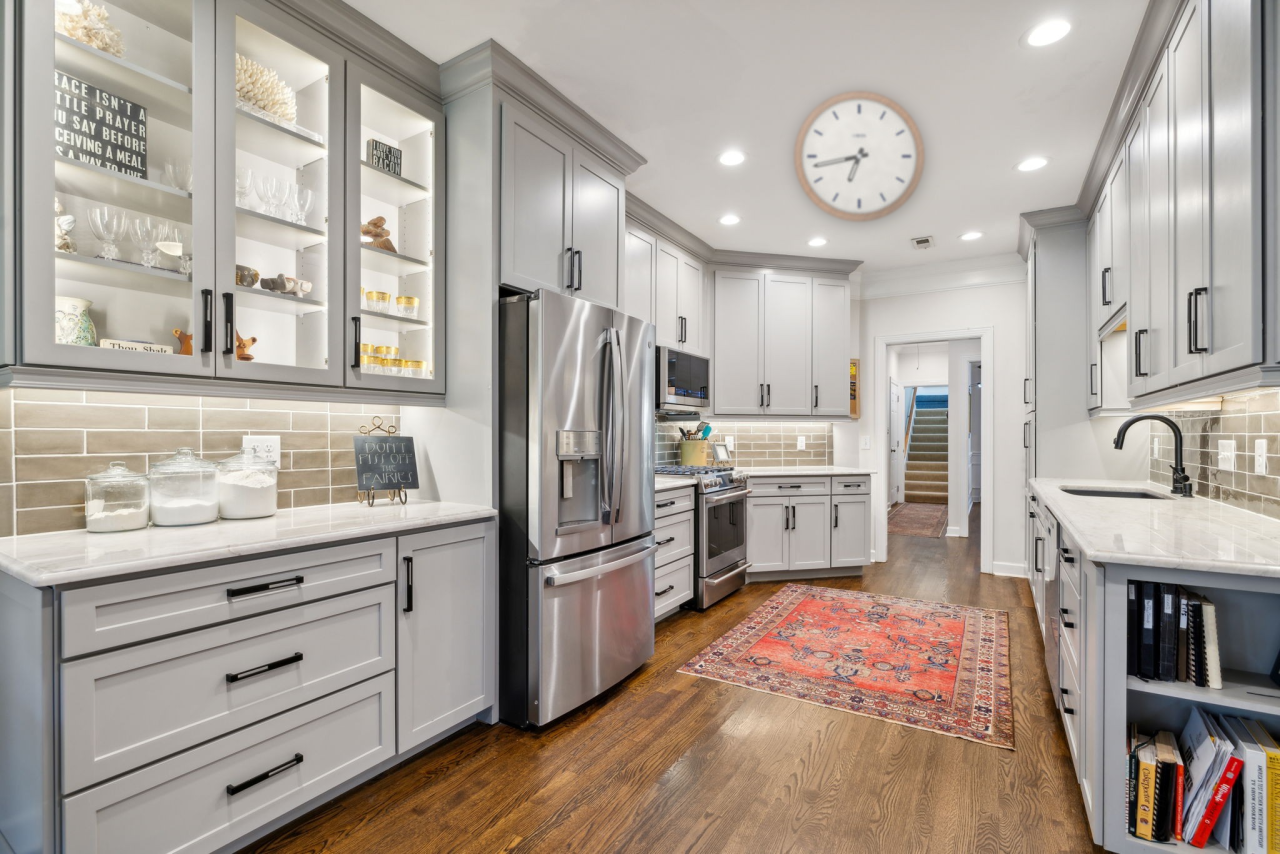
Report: **6:43**
